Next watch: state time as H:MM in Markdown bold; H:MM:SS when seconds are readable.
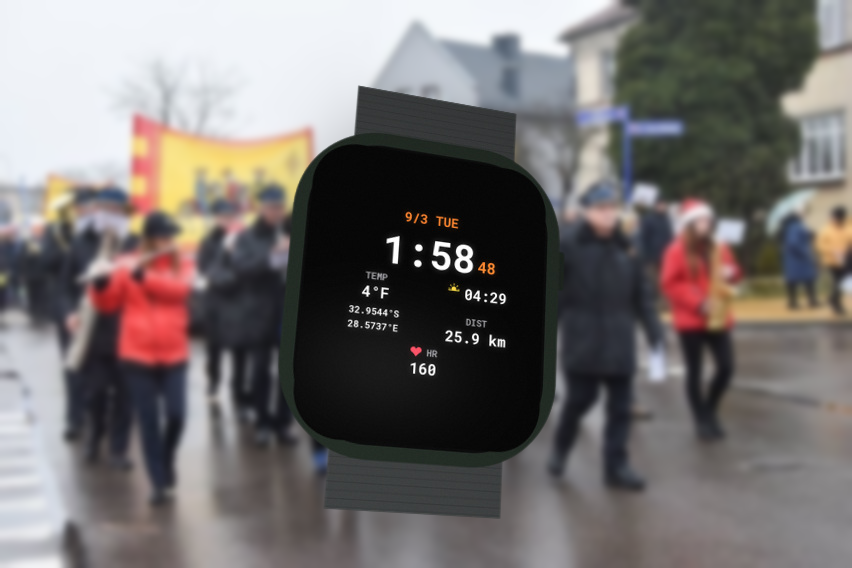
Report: **1:58:48**
